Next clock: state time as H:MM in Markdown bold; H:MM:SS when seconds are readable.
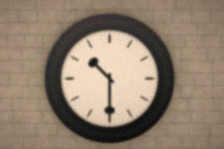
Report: **10:30**
